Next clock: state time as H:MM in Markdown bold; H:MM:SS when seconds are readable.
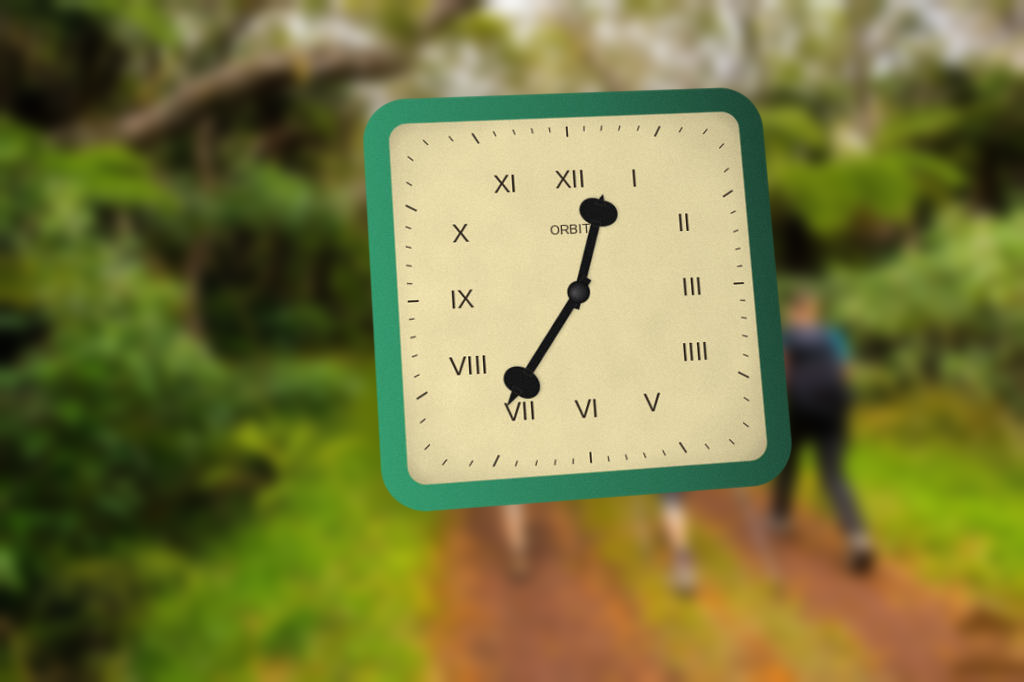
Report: **12:36**
